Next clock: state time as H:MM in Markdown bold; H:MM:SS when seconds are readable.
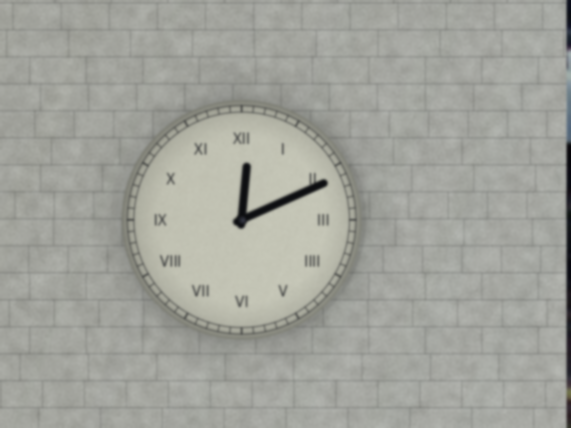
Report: **12:11**
